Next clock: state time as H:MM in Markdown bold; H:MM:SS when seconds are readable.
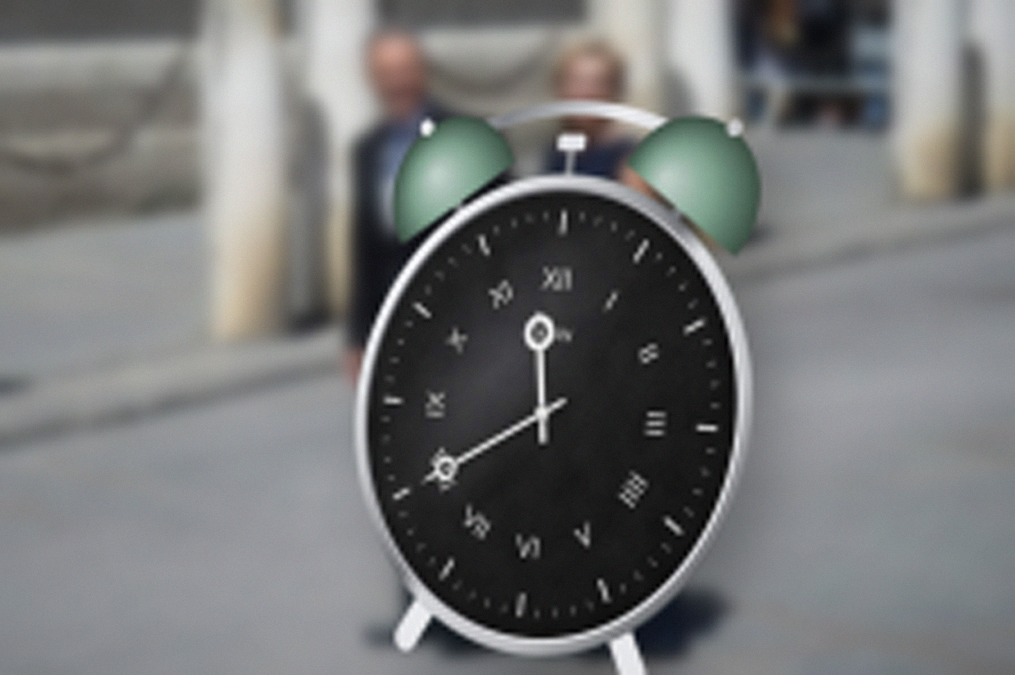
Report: **11:40**
